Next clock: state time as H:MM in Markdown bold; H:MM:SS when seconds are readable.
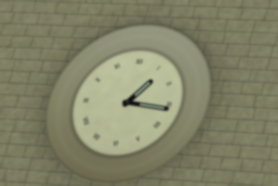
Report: **1:16**
